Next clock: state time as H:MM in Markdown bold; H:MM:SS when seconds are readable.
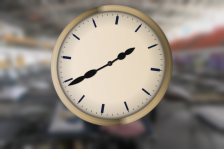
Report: **1:39**
